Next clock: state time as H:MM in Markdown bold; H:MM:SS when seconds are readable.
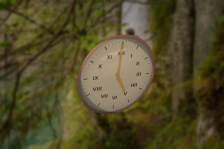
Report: **5:00**
